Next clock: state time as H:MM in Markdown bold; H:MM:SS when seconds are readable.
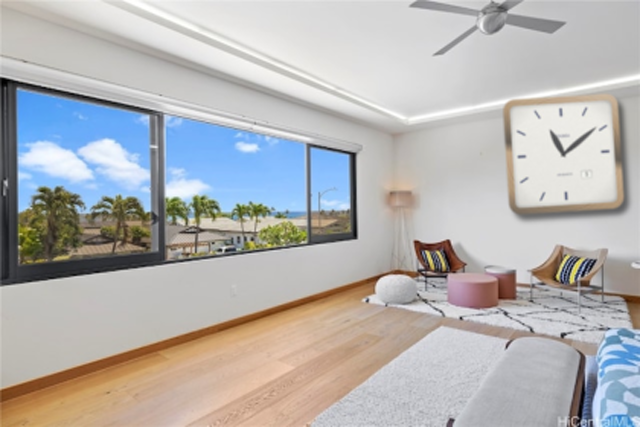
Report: **11:09**
